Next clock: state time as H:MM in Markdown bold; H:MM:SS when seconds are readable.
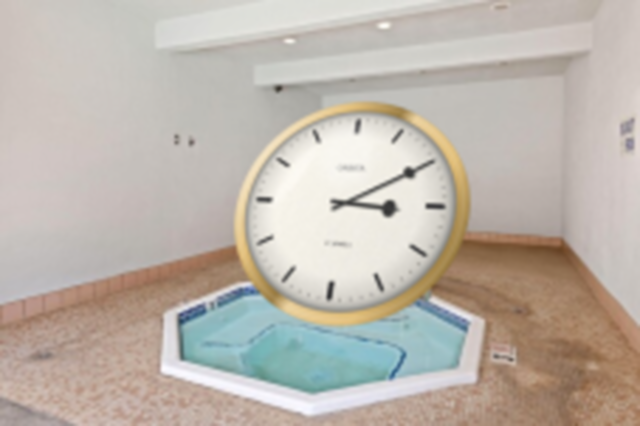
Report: **3:10**
